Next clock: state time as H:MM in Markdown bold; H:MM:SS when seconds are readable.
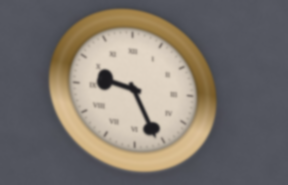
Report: **9:26**
